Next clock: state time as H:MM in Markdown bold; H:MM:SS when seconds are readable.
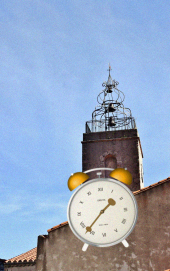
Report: **1:37**
